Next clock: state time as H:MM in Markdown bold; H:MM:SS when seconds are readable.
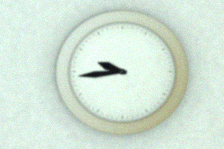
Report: **9:44**
